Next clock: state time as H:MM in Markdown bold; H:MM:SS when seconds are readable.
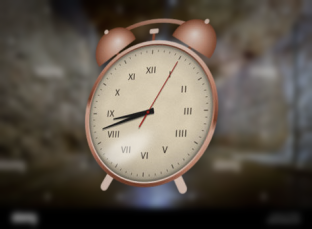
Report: **8:42:05**
